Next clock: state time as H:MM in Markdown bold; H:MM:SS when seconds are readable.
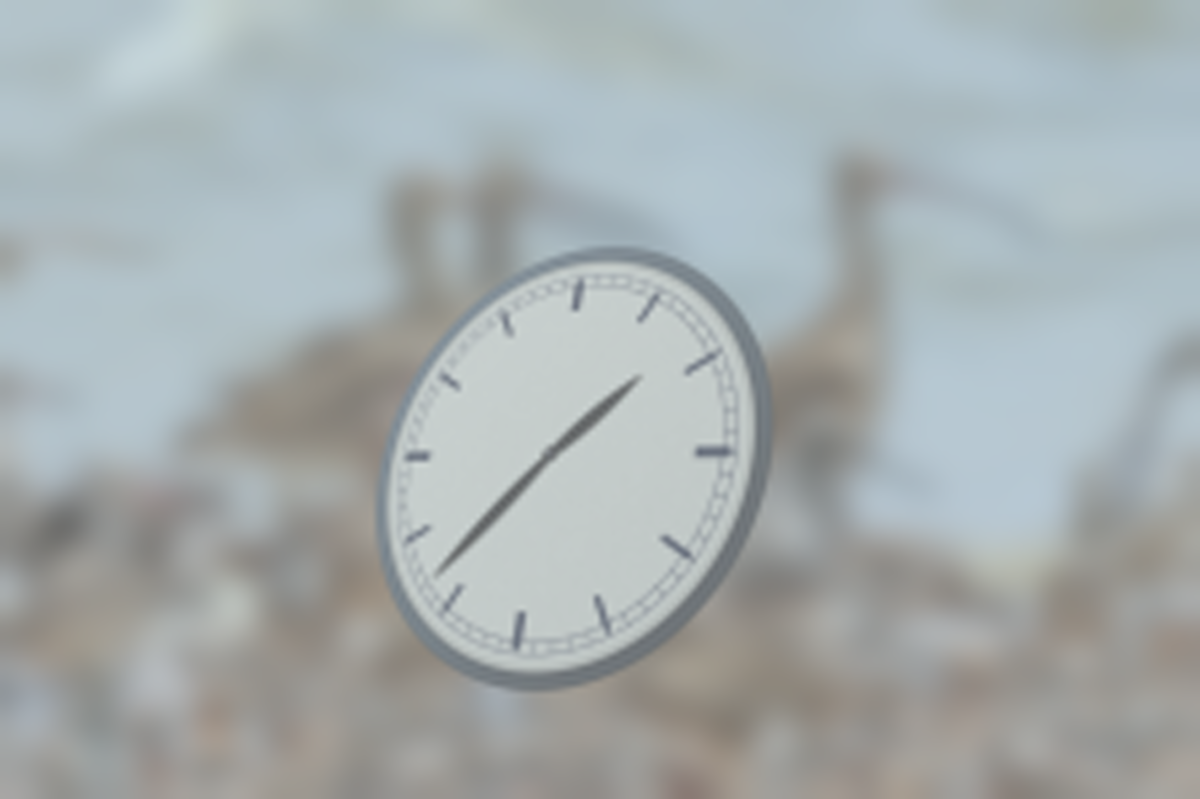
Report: **1:37**
